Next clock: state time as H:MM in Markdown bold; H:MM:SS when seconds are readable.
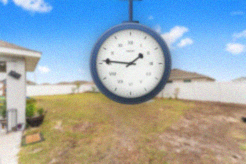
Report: **1:46**
